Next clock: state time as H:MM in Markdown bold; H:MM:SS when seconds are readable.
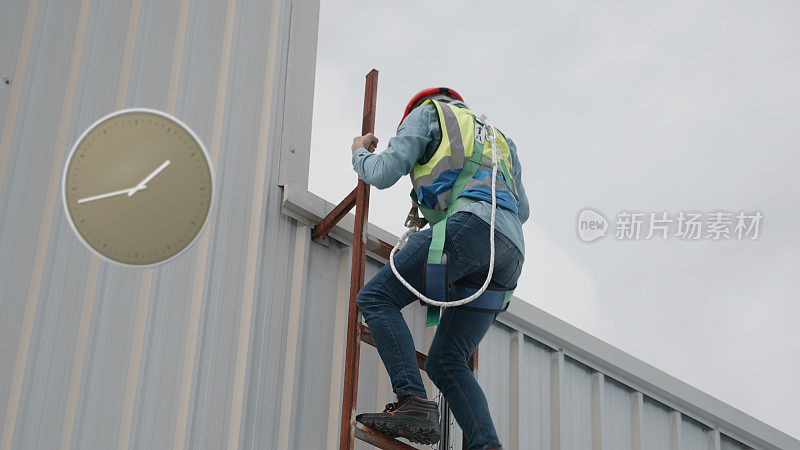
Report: **1:43**
